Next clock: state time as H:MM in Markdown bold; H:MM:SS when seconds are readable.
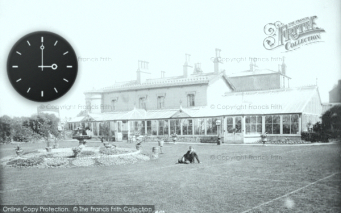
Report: **3:00**
